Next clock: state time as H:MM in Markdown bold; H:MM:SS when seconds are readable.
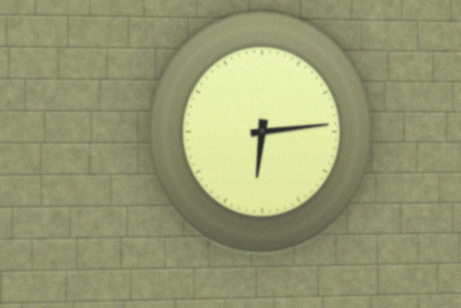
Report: **6:14**
